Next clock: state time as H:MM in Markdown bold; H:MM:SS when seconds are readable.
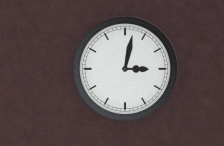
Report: **3:02**
